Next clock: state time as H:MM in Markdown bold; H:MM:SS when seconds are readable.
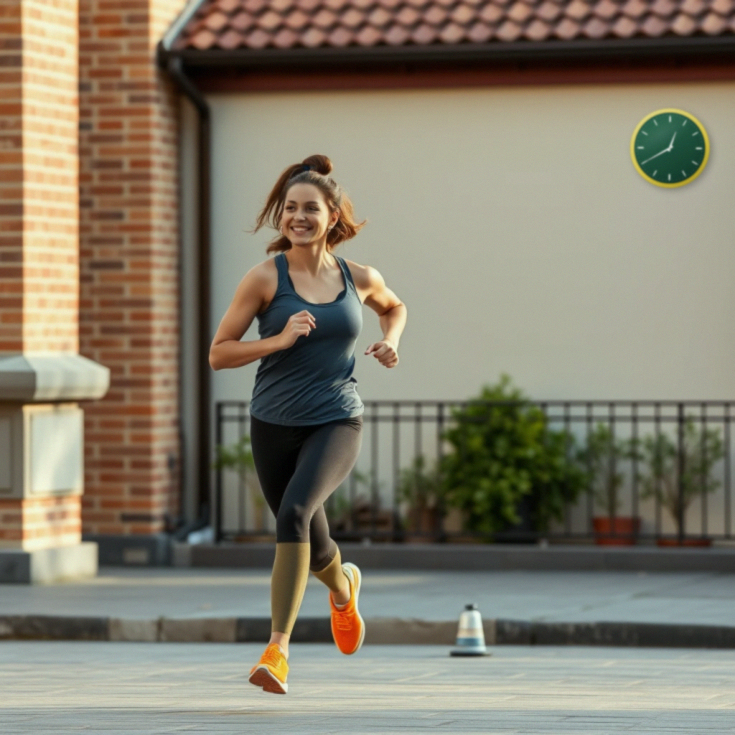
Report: **12:40**
